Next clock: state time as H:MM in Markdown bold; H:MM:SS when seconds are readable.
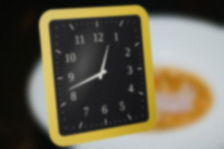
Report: **12:42**
